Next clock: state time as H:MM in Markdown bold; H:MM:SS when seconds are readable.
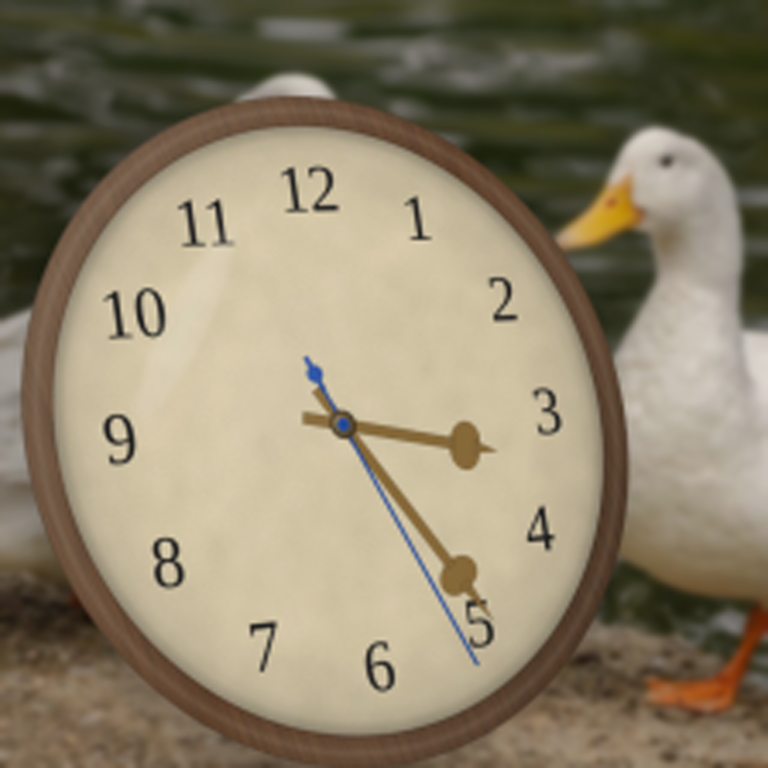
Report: **3:24:26**
